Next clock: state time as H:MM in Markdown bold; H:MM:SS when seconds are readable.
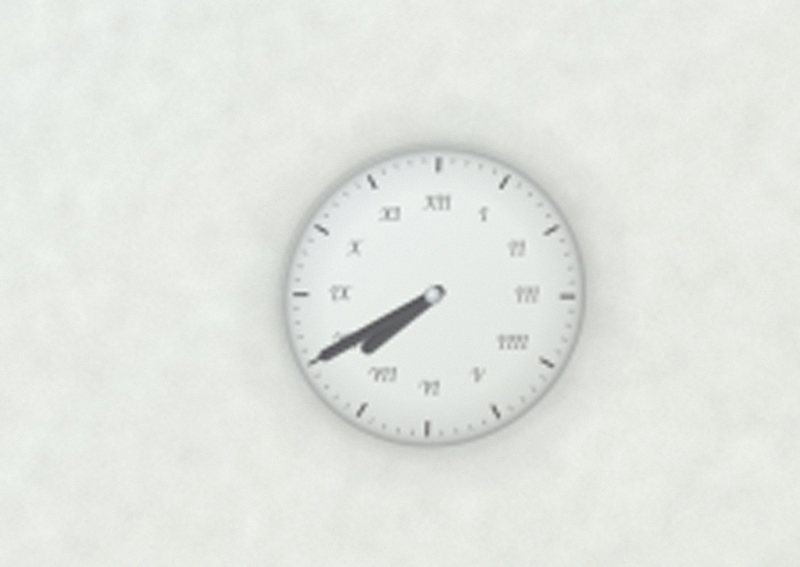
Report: **7:40**
